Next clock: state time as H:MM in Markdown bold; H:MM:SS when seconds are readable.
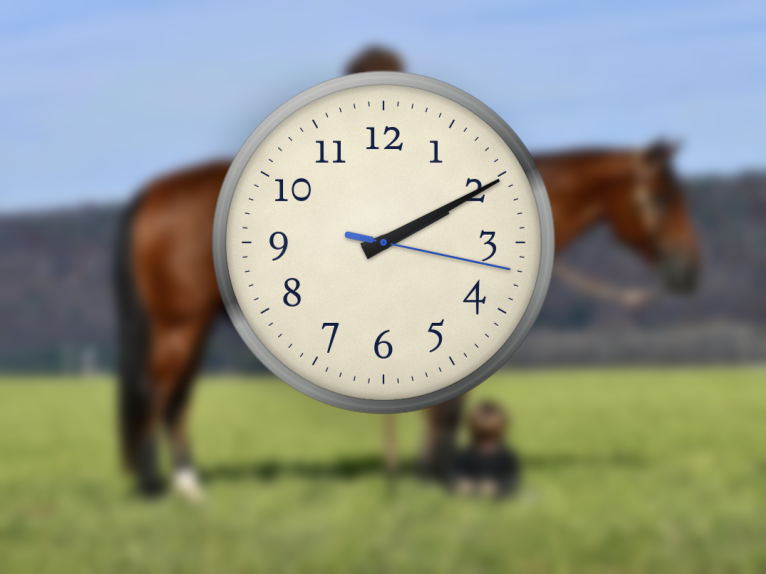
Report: **2:10:17**
